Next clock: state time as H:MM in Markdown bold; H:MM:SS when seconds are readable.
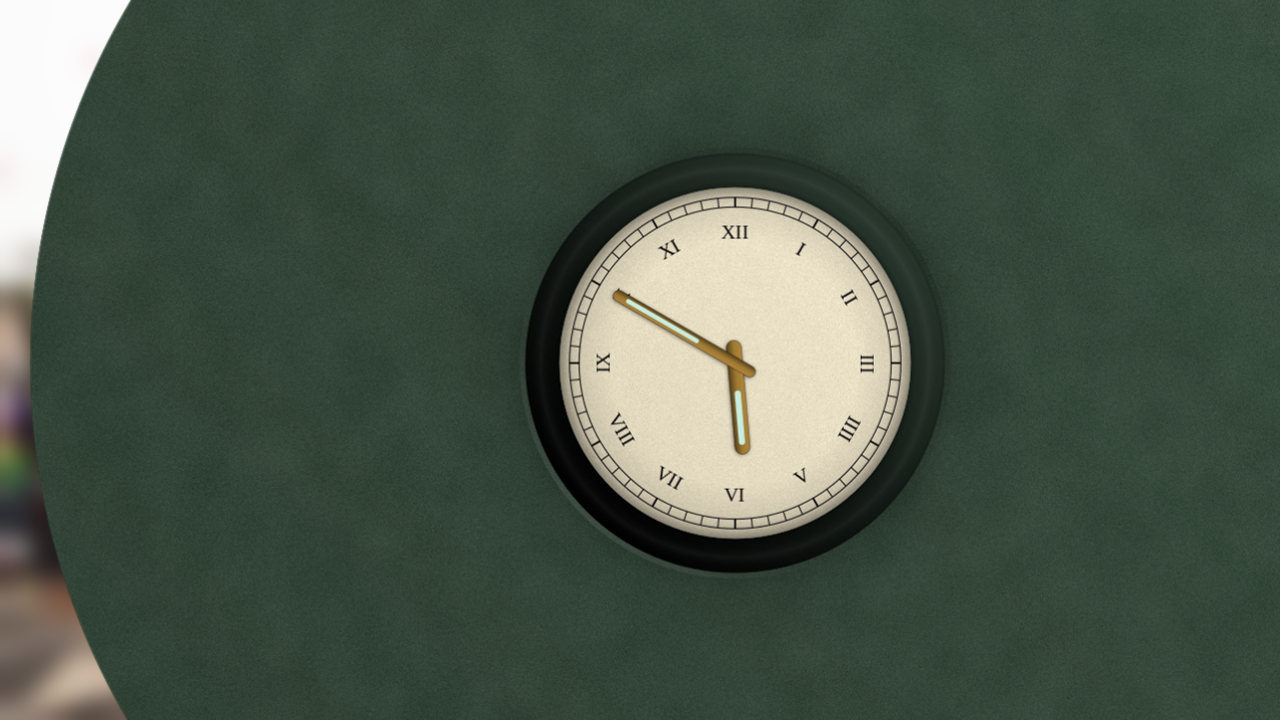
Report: **5:50**
